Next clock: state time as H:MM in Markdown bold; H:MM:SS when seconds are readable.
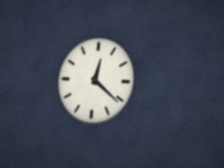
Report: **12:21**
